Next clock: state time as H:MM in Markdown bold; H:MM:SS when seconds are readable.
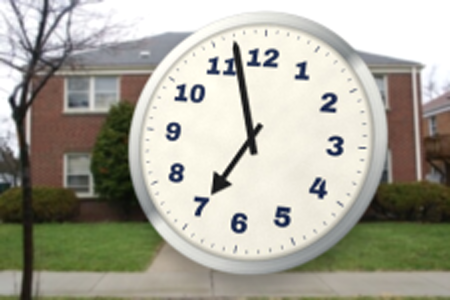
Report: **6:57**
